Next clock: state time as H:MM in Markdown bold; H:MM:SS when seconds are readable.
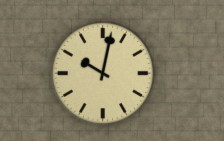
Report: **10:02**
